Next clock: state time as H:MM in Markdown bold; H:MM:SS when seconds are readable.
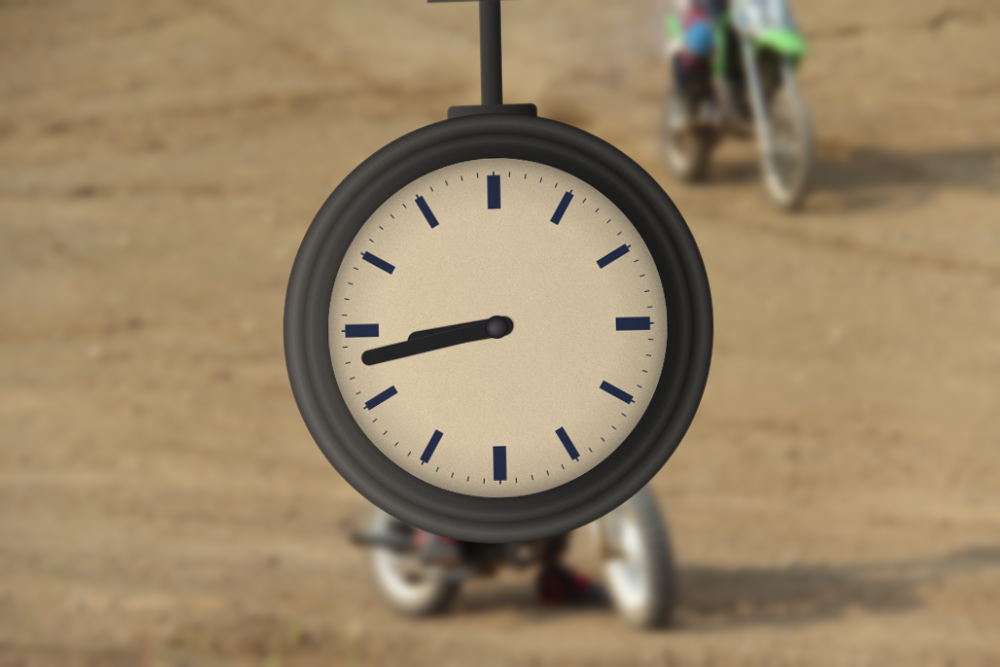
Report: **8:43**
